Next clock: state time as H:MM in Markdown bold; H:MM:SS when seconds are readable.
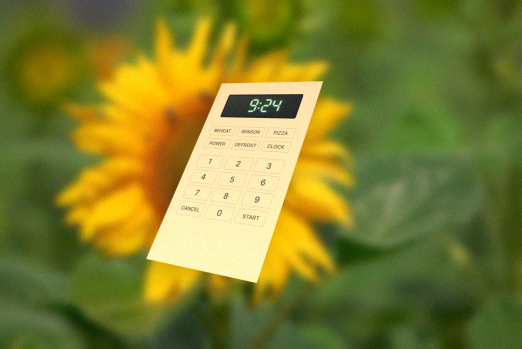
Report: **9:24**
